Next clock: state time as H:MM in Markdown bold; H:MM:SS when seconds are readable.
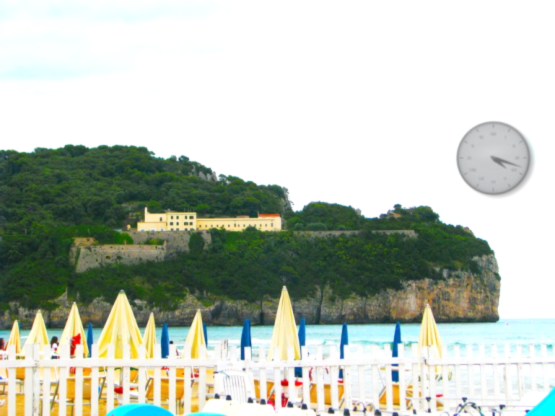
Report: **4:18**
